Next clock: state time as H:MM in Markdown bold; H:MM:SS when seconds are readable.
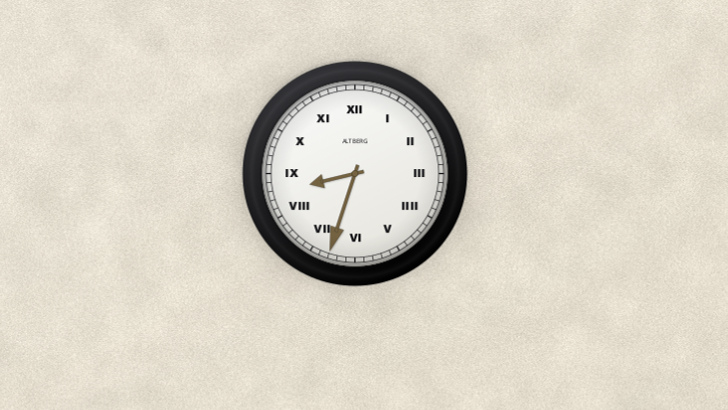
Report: **8:33**
